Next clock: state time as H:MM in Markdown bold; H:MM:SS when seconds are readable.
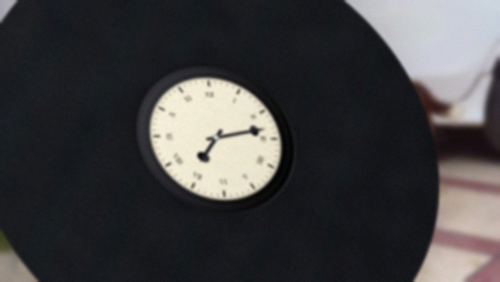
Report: **7:13**
